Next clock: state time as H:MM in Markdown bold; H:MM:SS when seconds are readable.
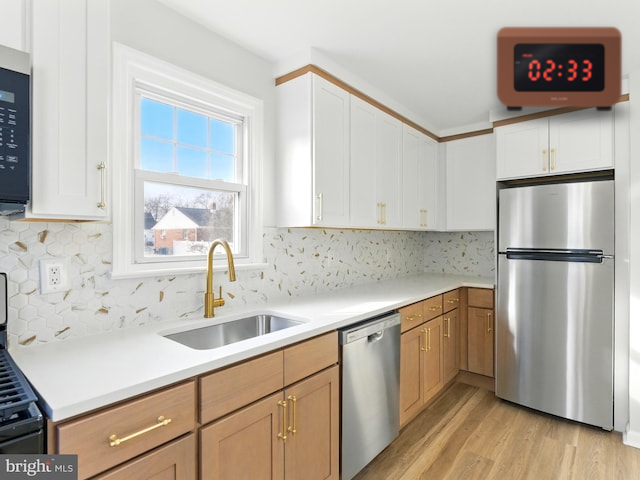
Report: **2:33**
